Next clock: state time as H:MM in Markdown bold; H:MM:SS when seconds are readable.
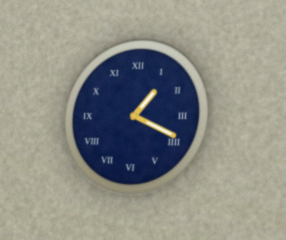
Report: **1:19**
